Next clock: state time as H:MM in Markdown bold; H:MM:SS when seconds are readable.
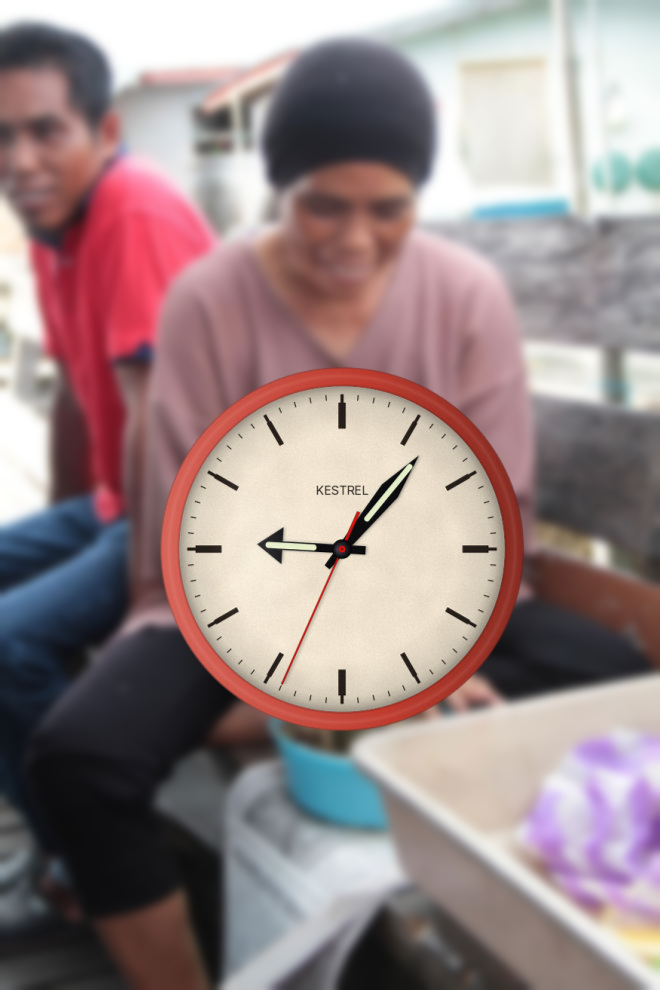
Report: **9:06:34**
